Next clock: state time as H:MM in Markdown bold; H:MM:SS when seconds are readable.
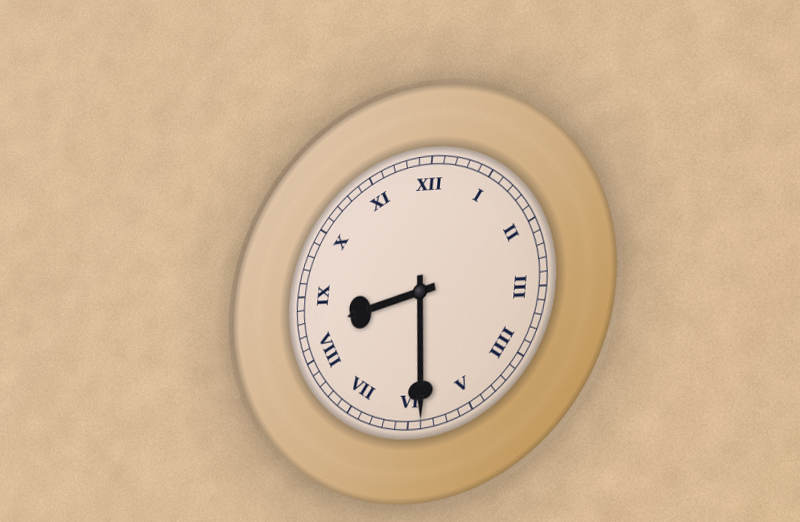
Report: **8:29**
